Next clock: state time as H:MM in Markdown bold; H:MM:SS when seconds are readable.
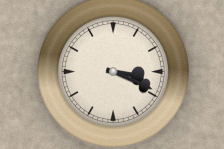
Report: **3:19**
